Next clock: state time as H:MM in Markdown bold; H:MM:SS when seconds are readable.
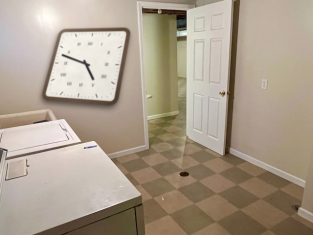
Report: **4:48**
